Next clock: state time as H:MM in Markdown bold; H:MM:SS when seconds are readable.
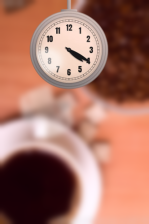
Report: **4:20**
